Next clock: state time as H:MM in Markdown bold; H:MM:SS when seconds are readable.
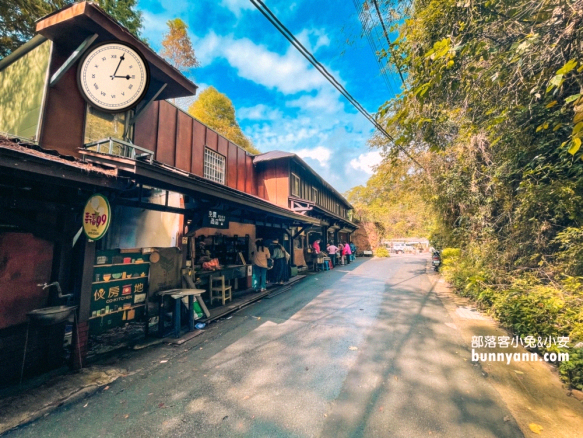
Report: **3:04**
